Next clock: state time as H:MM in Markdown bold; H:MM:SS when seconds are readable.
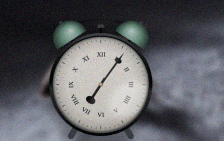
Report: **7:06**
